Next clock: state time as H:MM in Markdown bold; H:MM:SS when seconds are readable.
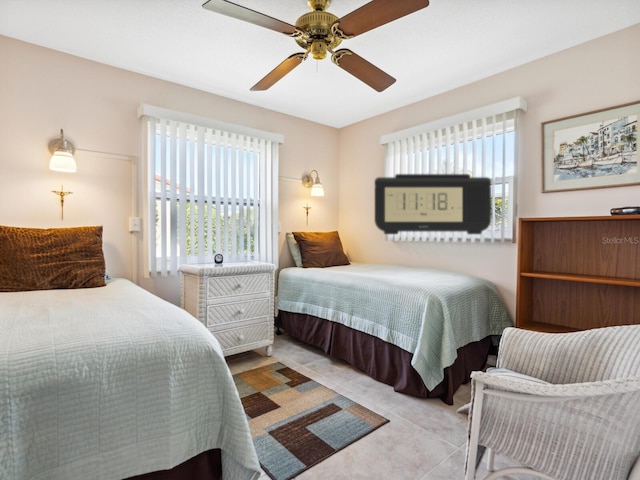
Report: **11:18**
